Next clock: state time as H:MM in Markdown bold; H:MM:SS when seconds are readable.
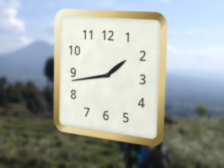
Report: **1:43**
